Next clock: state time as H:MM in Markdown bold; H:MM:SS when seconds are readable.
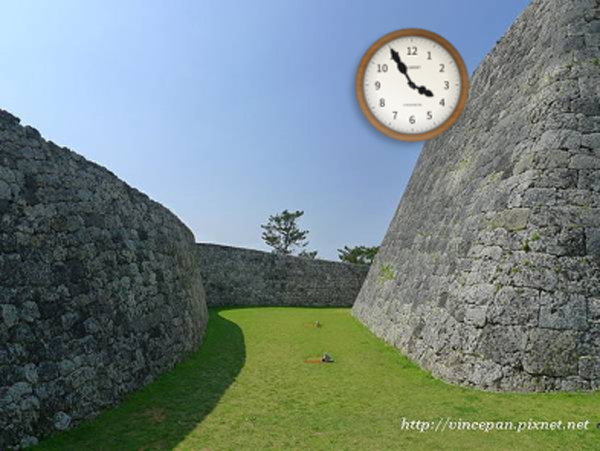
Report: **3:55**
